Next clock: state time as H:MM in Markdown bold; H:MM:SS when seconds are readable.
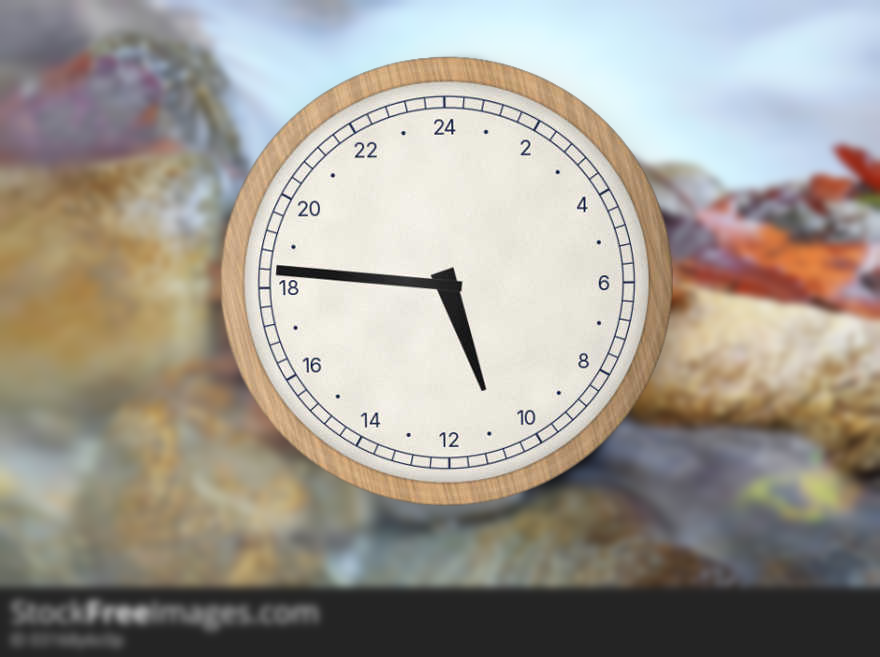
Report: **10:46**
